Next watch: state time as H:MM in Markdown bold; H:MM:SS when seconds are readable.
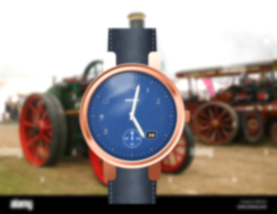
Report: **5:02**
